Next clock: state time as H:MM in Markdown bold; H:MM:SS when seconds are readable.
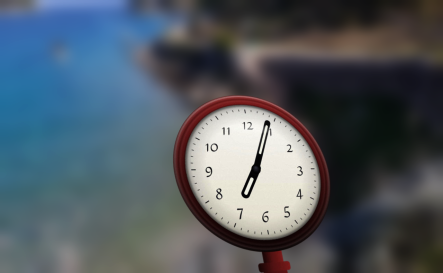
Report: **7:04**
